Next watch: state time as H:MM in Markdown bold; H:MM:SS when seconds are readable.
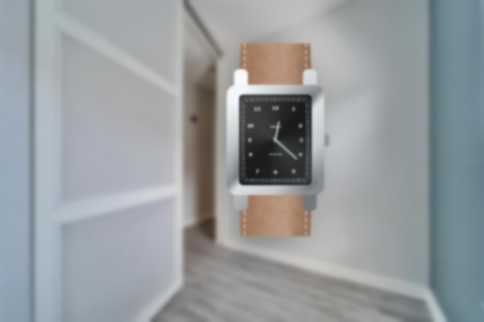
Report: **12:22**
